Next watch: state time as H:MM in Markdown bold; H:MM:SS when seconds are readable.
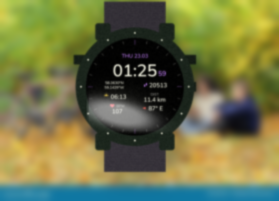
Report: **1:25**
